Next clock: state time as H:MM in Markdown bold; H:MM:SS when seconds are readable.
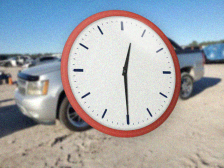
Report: **12:30**
